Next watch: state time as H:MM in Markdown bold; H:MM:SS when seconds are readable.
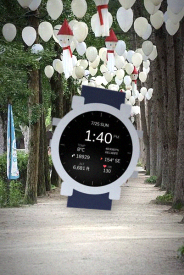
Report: **1:40**
